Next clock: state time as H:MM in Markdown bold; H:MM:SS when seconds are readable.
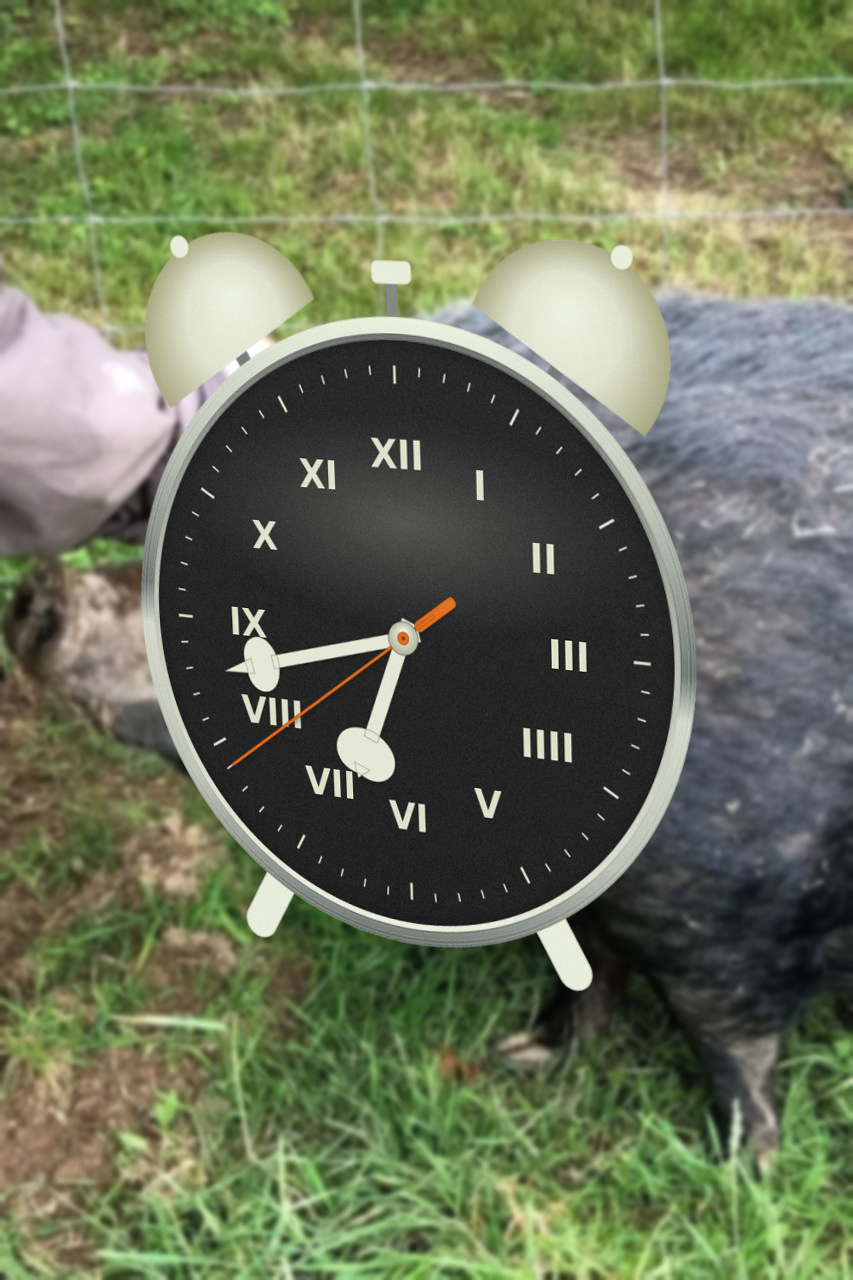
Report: **6:42:39**
